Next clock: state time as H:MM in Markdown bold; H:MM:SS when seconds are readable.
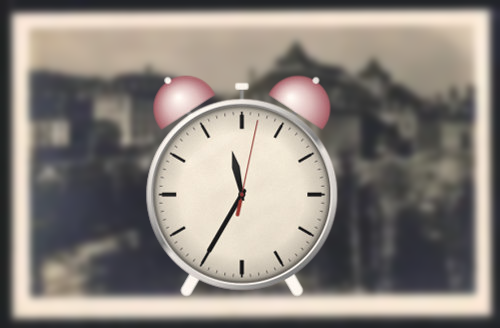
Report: **11:35:02**
